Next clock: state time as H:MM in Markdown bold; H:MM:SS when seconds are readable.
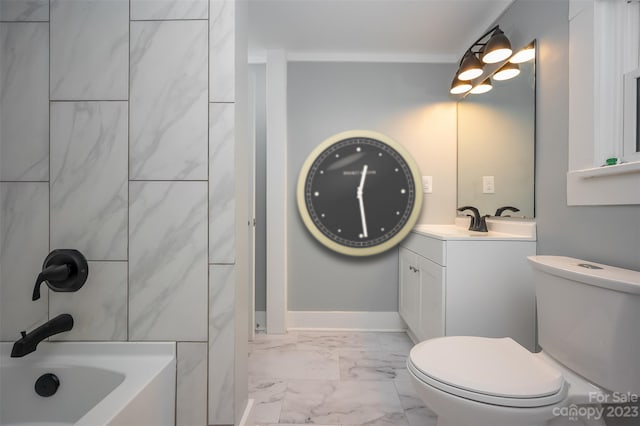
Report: **12:29**
